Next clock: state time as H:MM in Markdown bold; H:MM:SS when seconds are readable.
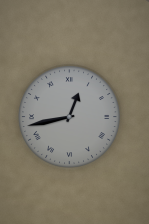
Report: **12:43**
